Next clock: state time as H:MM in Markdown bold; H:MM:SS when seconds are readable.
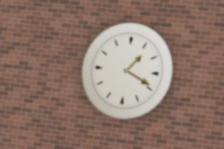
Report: **1:19**
